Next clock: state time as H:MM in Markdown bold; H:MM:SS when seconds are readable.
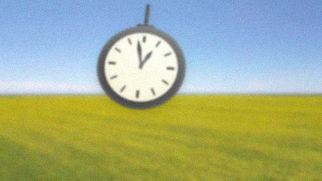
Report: **12:58**
